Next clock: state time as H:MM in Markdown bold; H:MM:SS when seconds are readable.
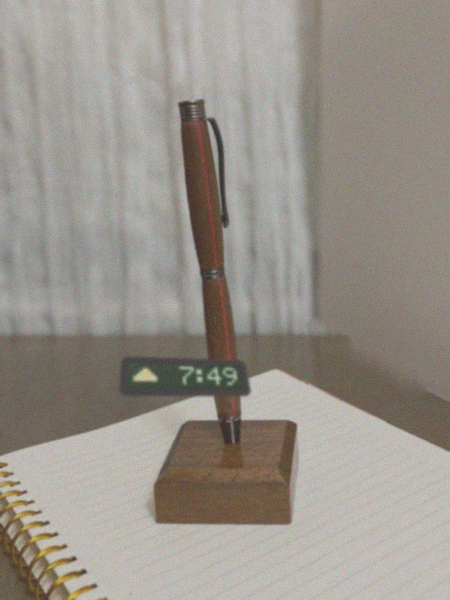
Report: **7:49**
